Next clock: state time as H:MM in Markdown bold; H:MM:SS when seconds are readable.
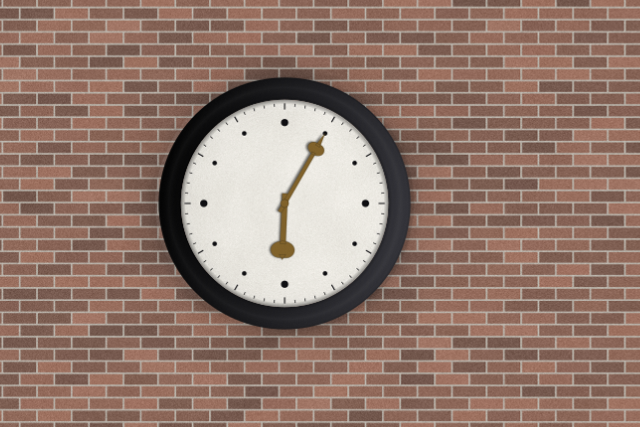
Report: **6:05**
